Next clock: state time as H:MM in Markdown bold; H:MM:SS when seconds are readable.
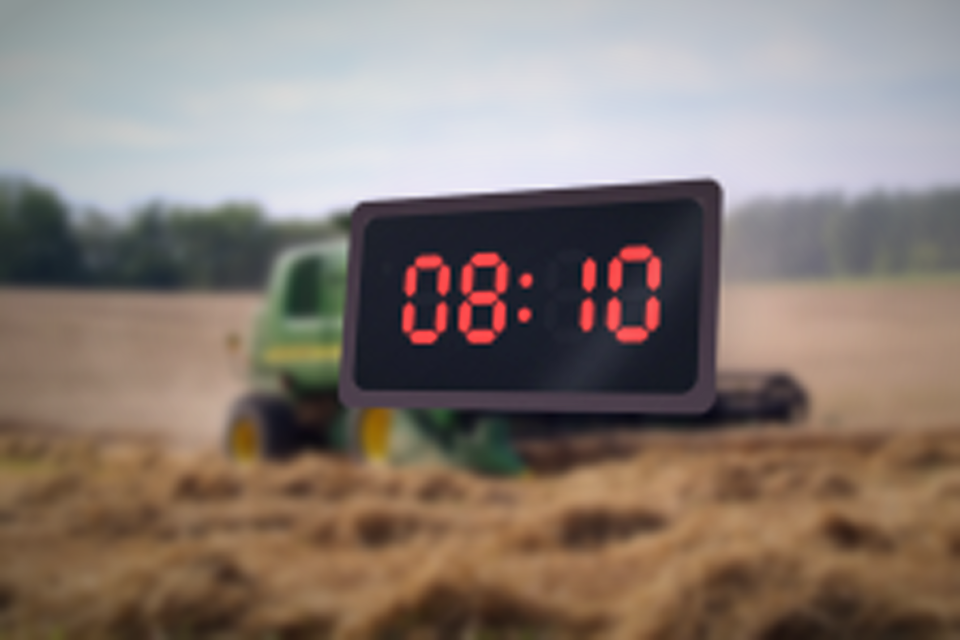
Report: **8:10**
